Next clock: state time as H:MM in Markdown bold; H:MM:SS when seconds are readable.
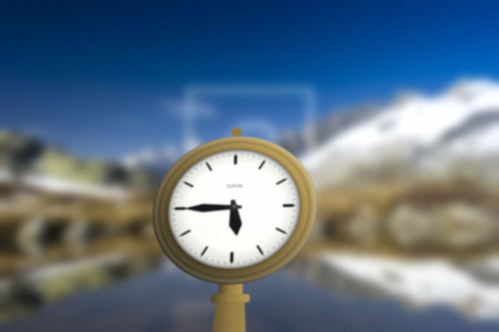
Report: **5:45**
